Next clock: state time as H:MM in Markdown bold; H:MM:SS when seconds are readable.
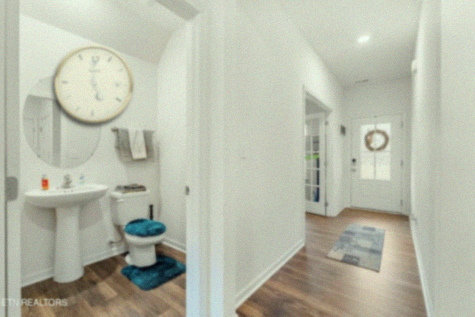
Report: **4:59**
